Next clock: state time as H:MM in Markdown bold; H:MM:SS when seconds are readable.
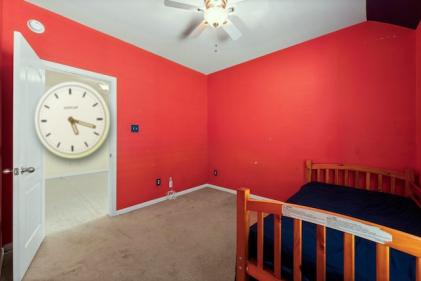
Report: **5:18**
